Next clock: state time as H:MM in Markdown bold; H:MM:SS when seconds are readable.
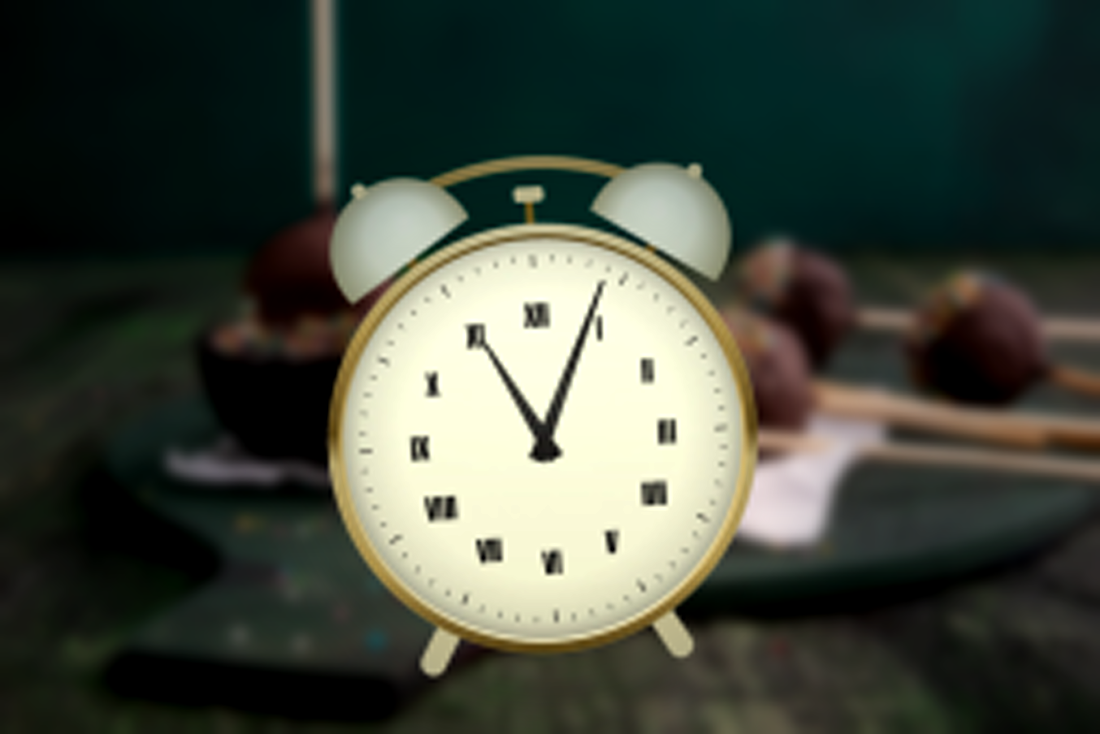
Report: **11:04**
